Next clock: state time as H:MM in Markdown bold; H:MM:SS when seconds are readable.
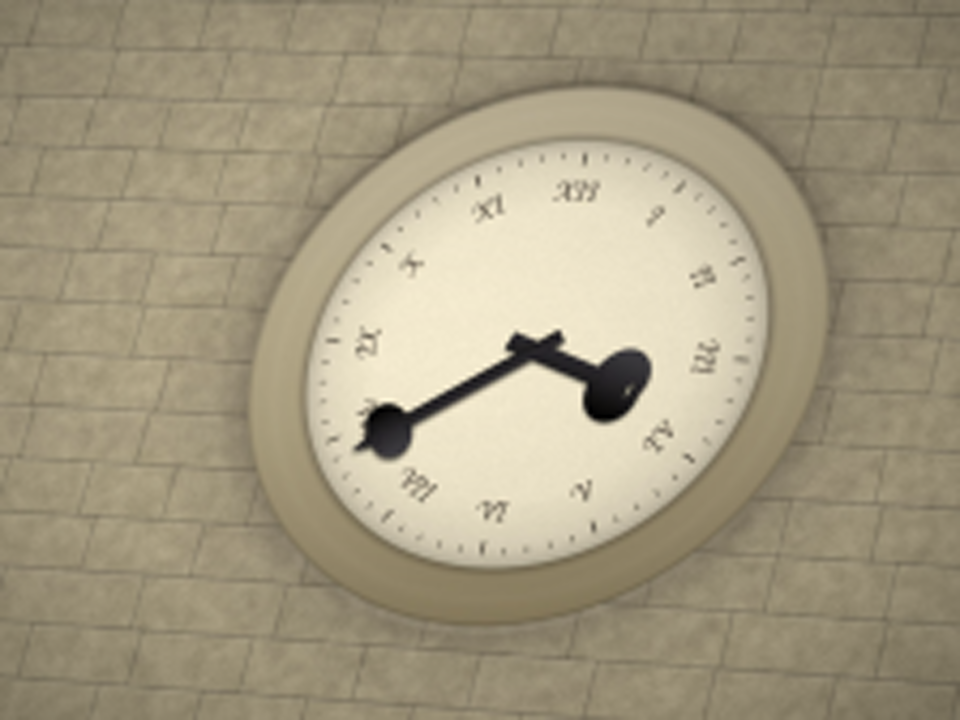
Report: **3:39**
